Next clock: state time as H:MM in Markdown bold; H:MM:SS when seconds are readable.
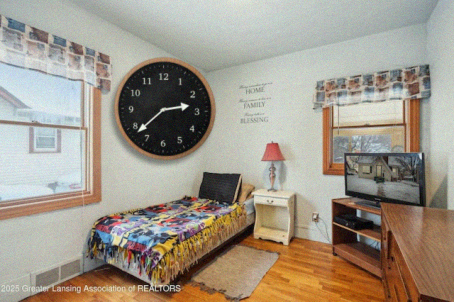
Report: **2:38**
